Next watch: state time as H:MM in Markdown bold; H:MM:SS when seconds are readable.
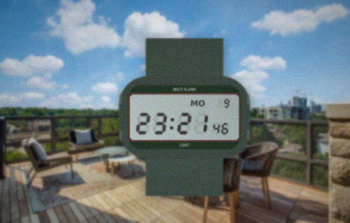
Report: **23:21:46**
